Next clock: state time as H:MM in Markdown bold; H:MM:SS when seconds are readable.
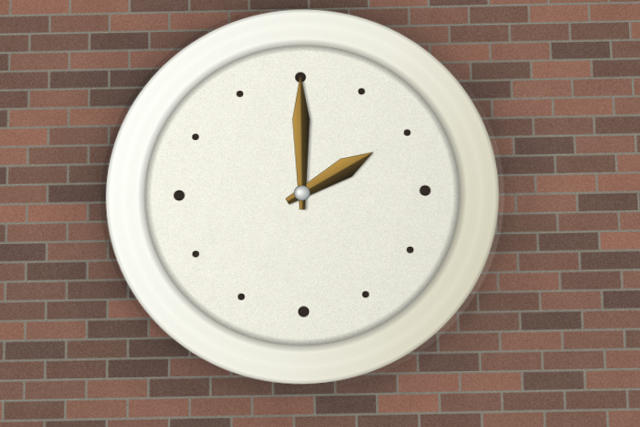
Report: **2:00**
